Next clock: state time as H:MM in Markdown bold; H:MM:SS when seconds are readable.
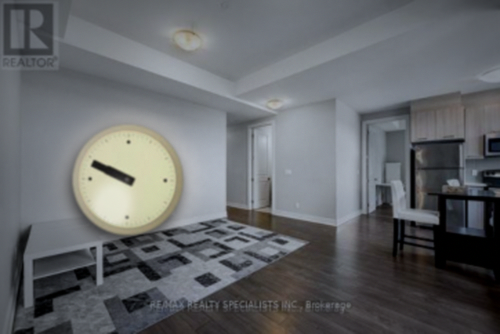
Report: **9:49**
